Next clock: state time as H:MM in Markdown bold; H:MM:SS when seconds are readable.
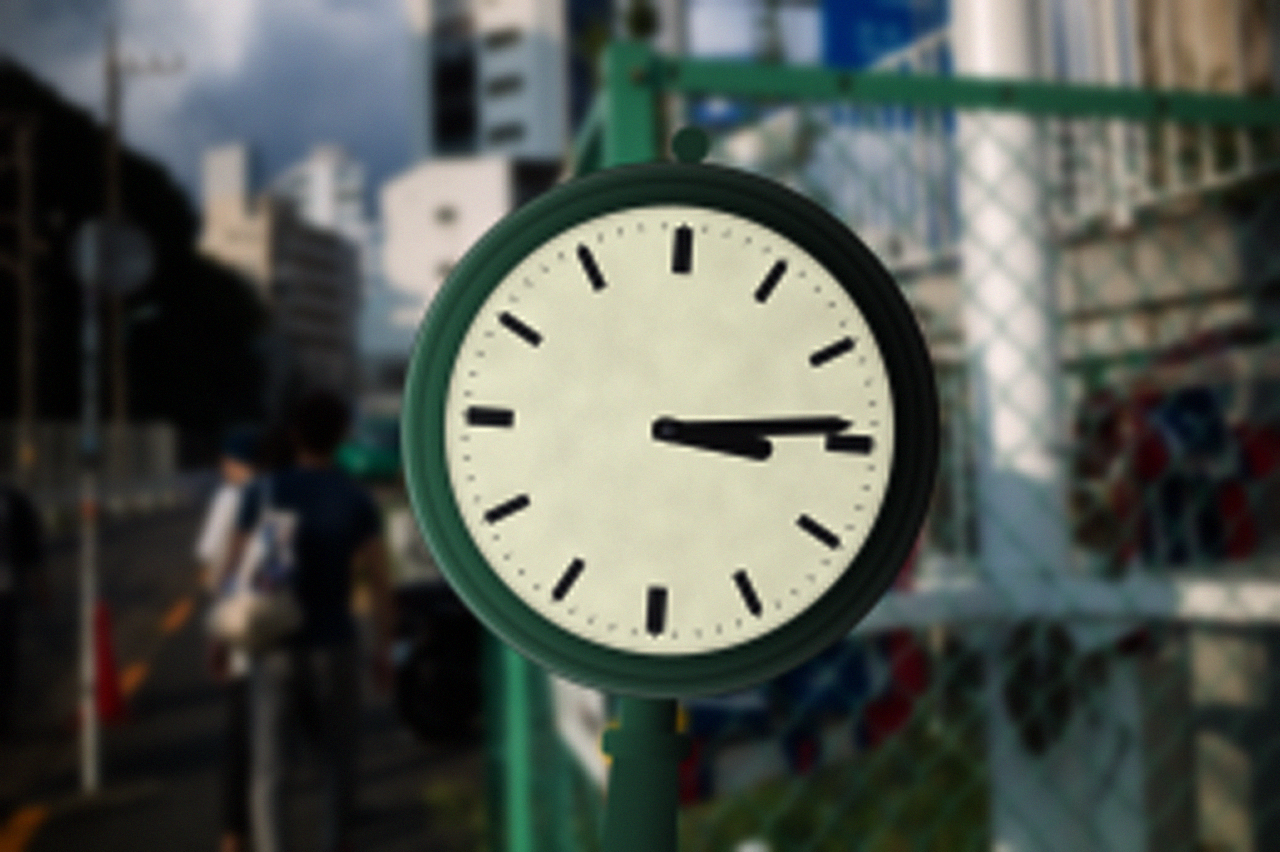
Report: **3:14**
